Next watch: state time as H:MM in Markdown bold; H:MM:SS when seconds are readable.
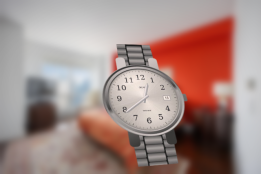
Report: **12:39**
